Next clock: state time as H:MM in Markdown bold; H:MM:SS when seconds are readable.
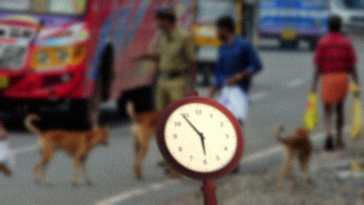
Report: **5:54**
